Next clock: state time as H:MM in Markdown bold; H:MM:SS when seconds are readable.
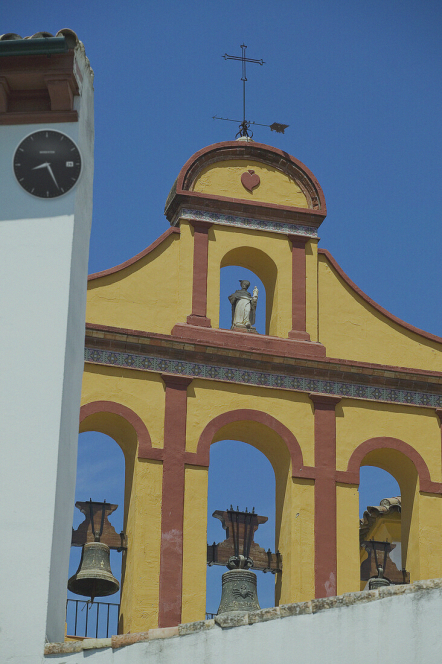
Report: **8:26**
